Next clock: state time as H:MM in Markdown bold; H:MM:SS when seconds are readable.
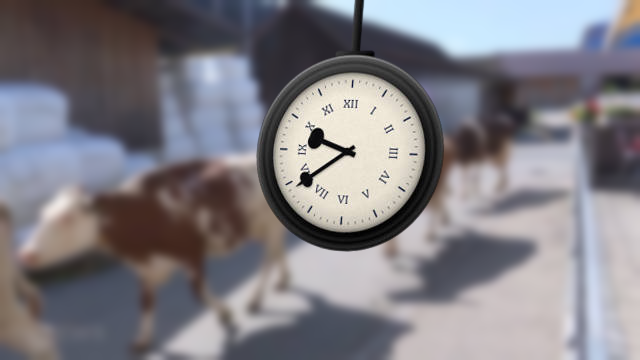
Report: **9:39**
